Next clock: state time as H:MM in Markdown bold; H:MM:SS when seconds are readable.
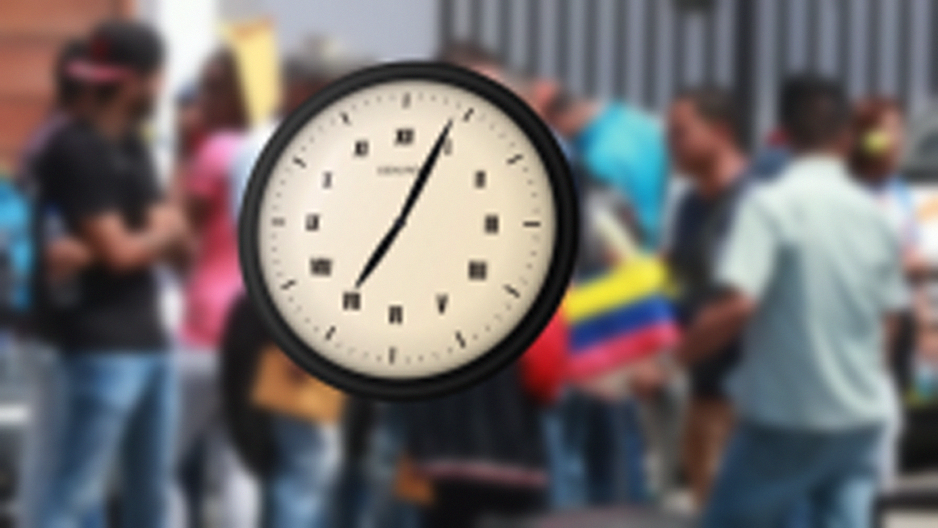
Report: **7:04**
